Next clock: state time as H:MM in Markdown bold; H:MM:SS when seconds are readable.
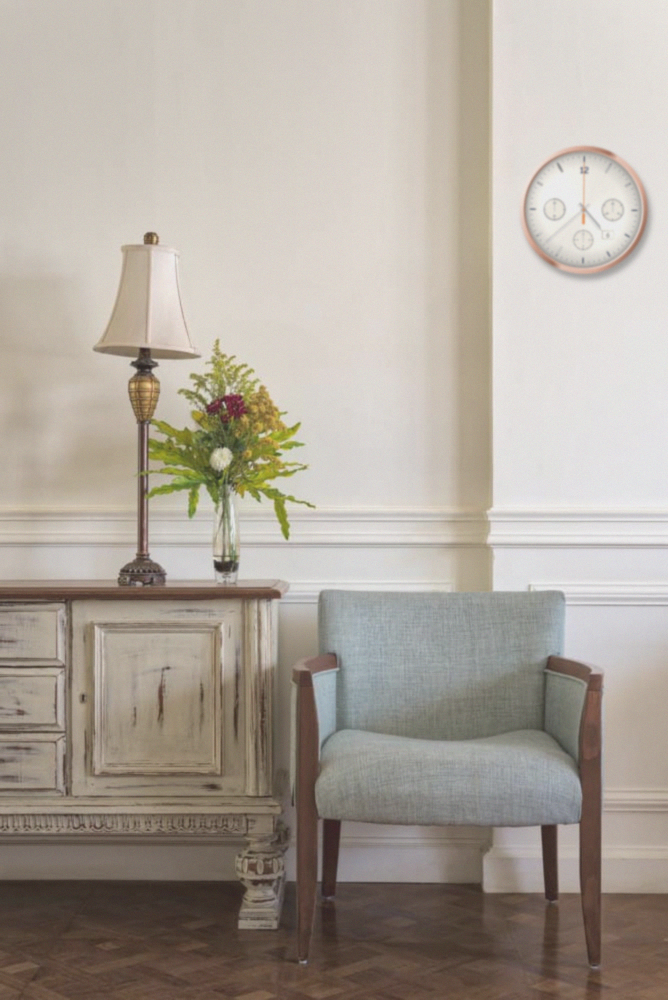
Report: **4:38**
